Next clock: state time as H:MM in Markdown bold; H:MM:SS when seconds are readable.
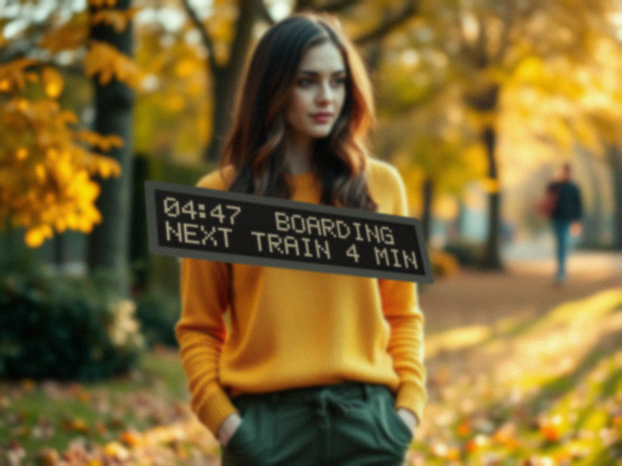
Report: **4:47**
